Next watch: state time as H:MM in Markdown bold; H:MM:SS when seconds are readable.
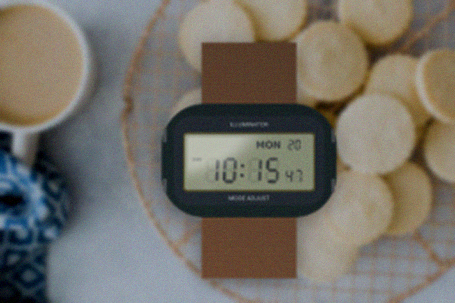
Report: **10:15:47**
